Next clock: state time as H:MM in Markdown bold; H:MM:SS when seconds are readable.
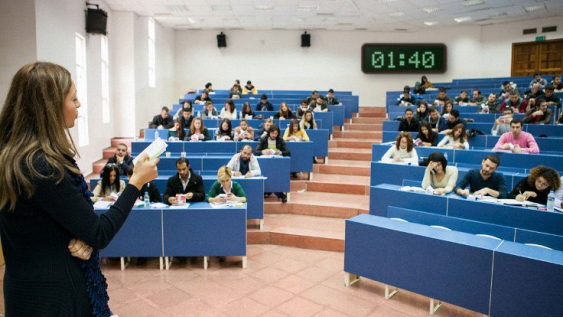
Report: **1:40**
